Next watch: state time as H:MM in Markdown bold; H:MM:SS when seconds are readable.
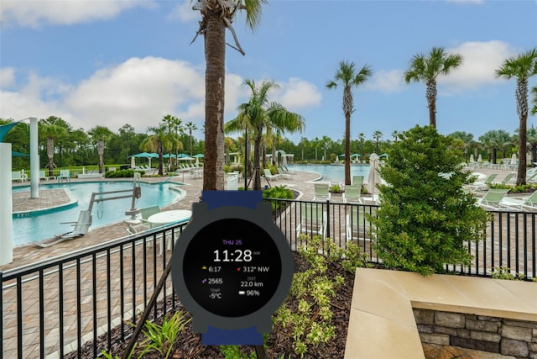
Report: **11:28**
